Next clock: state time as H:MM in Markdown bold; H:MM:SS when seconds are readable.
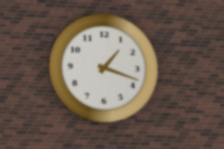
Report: **1:18**
